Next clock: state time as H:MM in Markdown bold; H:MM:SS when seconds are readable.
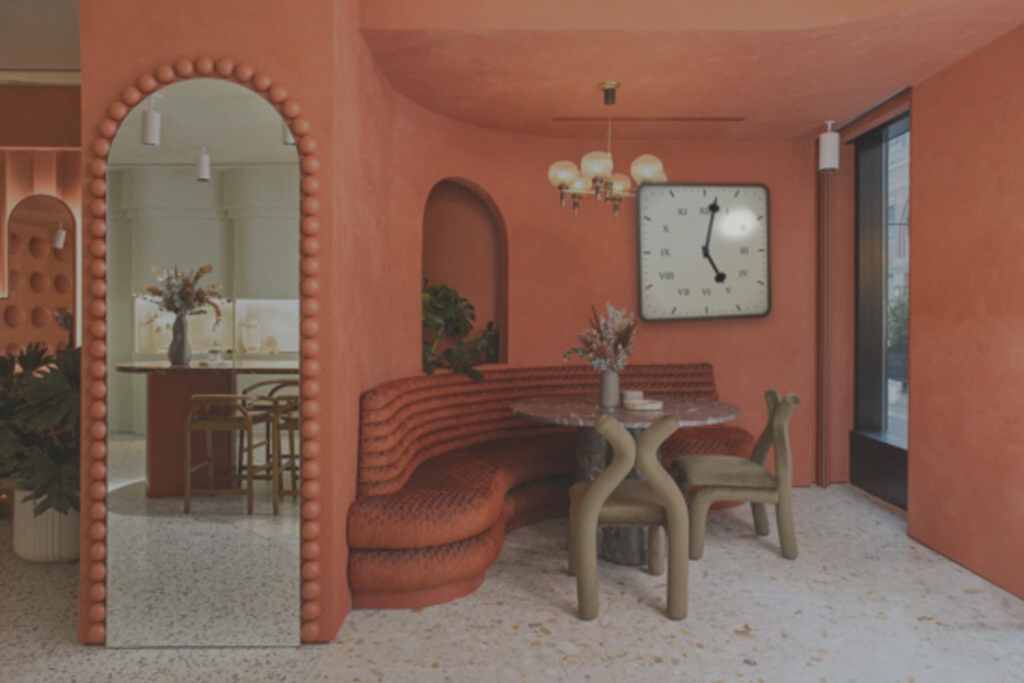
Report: **5:02**
